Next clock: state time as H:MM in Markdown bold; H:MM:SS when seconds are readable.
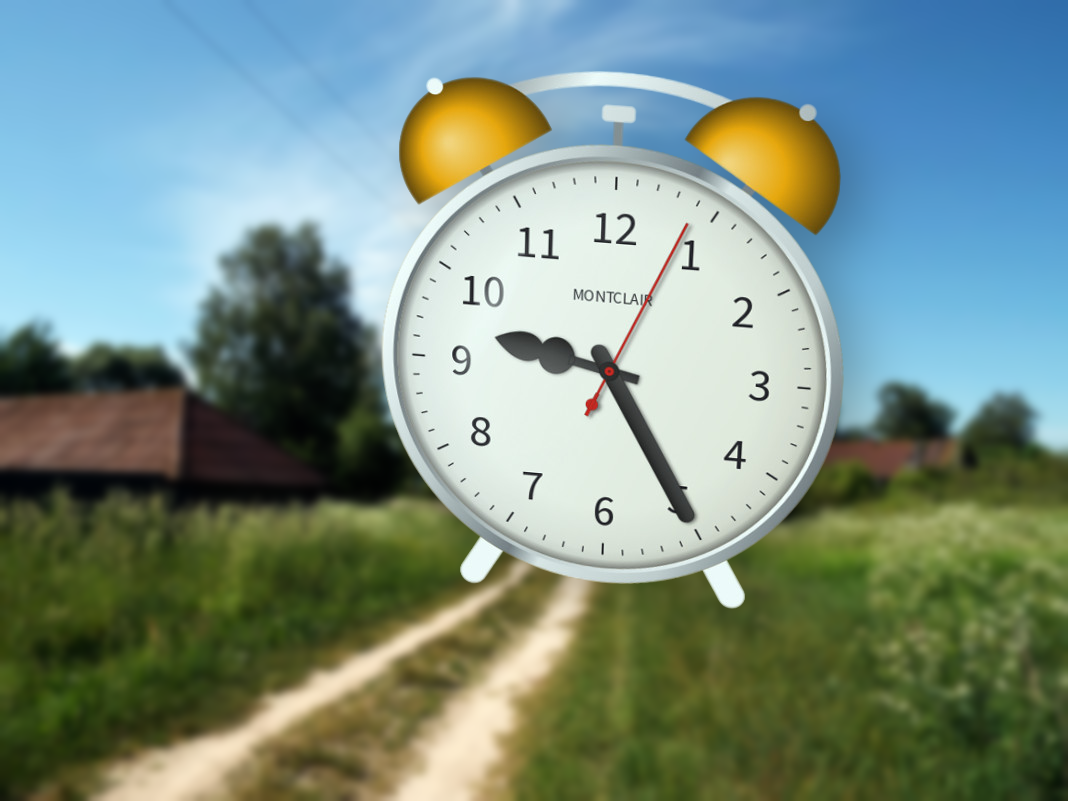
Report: **9:25:04**
